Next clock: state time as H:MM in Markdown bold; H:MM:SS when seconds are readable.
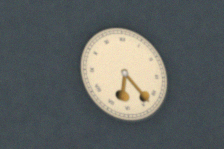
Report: **6:23**
